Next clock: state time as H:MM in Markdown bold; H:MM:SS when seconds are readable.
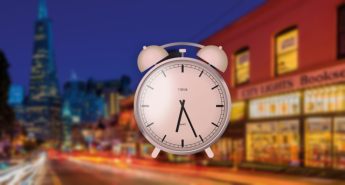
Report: **6:26**
